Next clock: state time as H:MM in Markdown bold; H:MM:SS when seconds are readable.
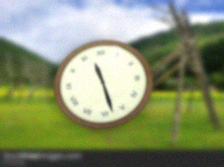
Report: **11:28**
